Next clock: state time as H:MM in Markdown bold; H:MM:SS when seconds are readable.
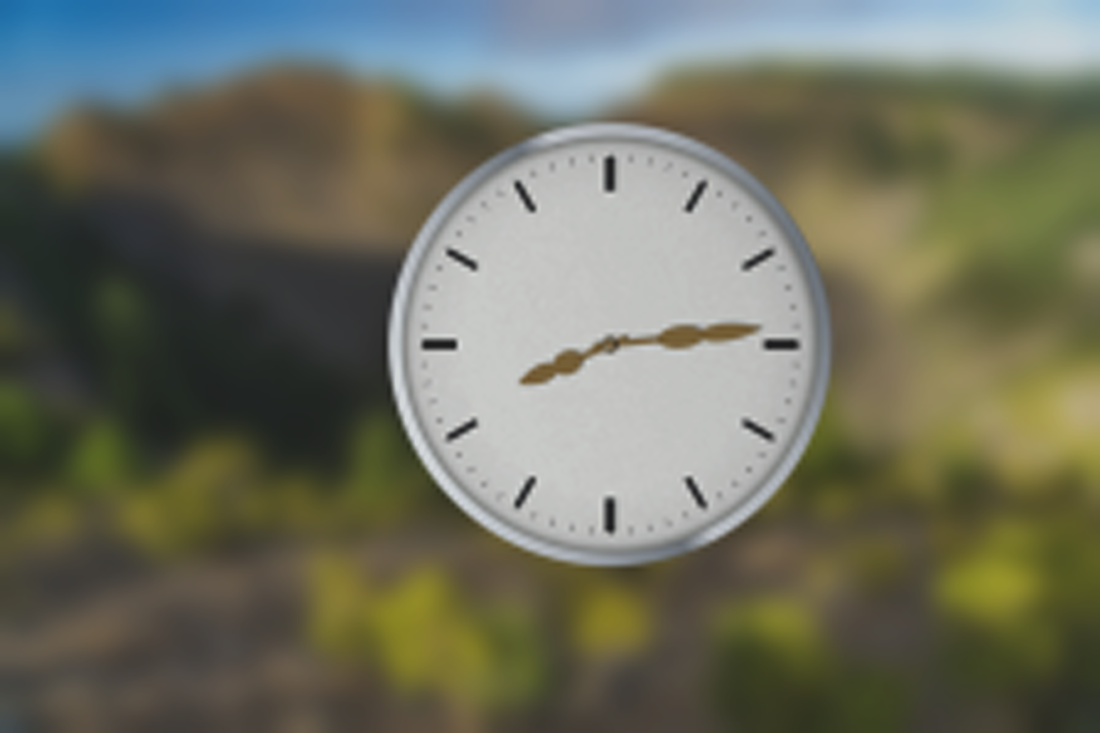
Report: **8:14**
